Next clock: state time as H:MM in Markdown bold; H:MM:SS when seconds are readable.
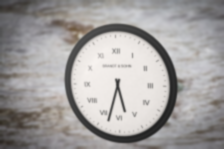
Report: **5:33**
